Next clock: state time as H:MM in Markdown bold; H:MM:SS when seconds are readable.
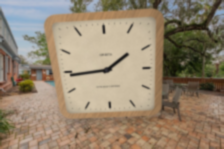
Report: **1:44**
